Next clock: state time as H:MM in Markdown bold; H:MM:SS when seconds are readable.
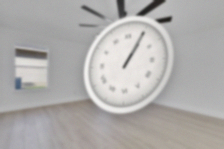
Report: **1:05**
